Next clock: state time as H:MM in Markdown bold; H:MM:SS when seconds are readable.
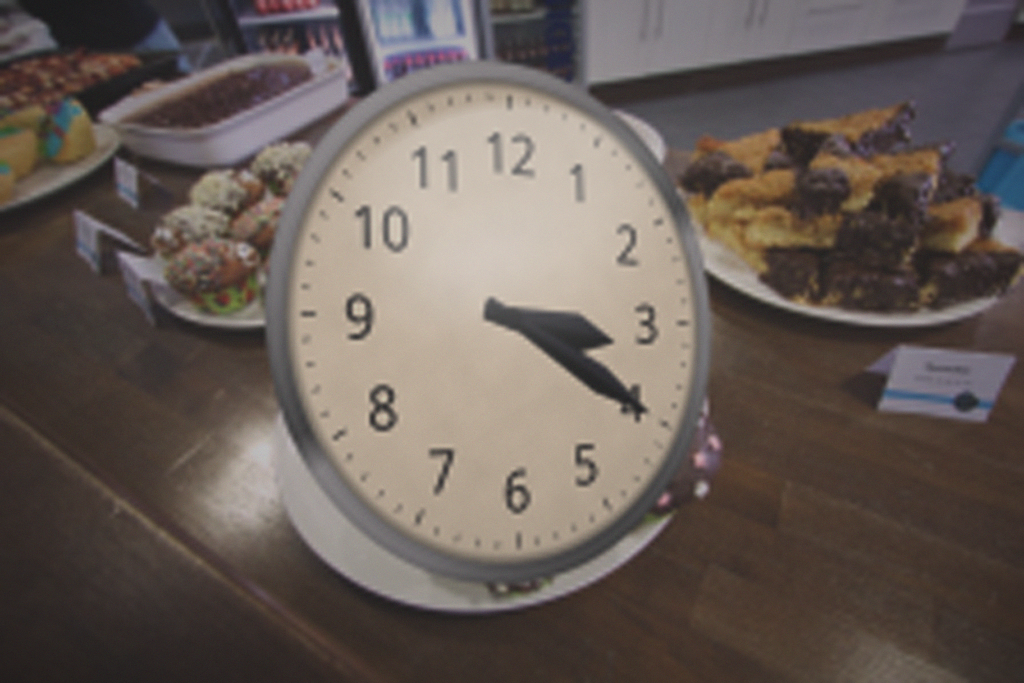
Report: **3:20**
